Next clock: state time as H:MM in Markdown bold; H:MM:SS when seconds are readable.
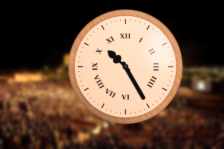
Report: **10:25**
